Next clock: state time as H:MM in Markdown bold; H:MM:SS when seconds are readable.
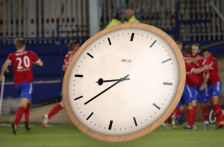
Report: **8:38**
